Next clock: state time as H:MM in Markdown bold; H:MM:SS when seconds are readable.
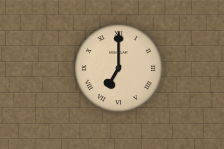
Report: **7:00**
